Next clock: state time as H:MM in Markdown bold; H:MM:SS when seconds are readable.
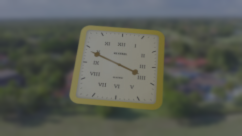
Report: **3:49**
